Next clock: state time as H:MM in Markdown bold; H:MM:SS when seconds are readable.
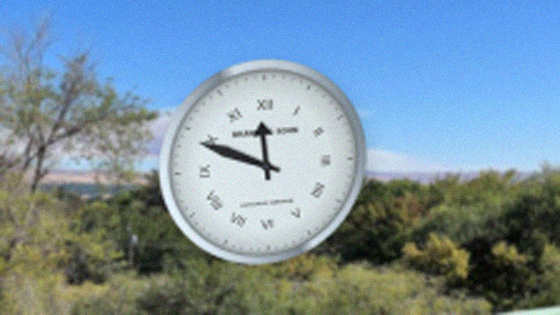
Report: **11:49**
